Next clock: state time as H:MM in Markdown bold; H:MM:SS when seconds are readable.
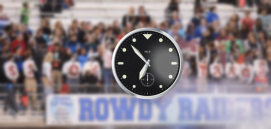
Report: **6:53**
